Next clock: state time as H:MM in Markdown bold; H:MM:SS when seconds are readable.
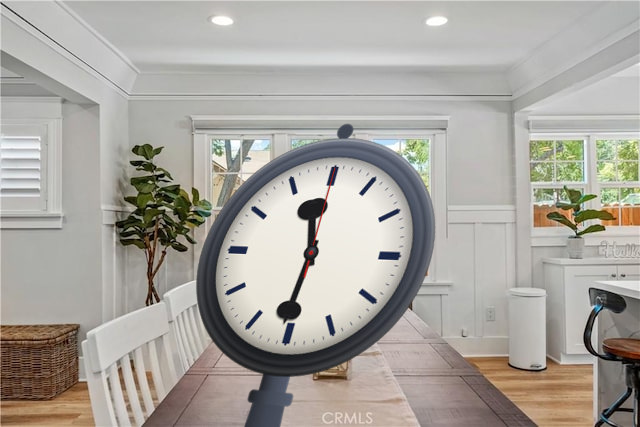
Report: **11:31:00**
